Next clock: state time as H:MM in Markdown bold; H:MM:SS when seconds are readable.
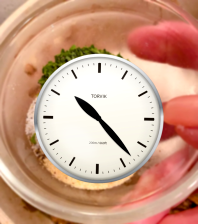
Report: **10:23**
